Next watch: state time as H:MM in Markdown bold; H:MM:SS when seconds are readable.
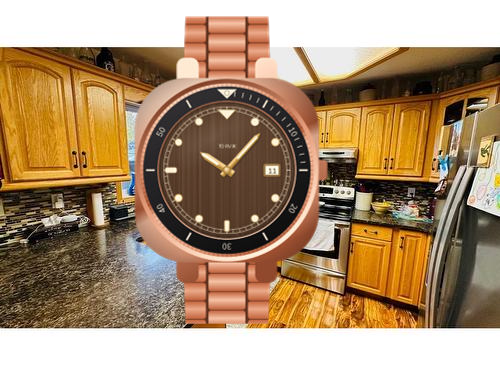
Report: **10:07**
